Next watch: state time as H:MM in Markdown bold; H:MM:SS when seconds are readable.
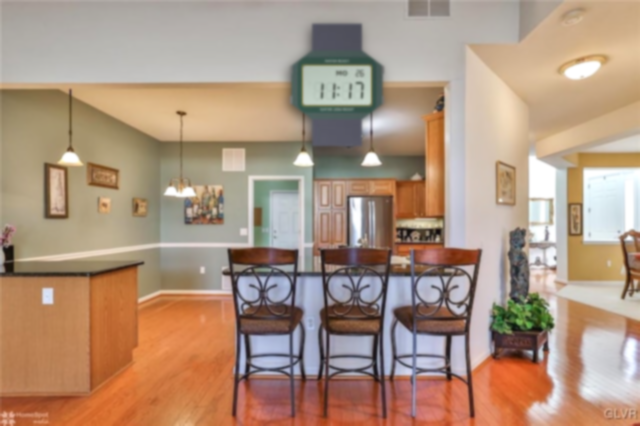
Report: **11:17**
